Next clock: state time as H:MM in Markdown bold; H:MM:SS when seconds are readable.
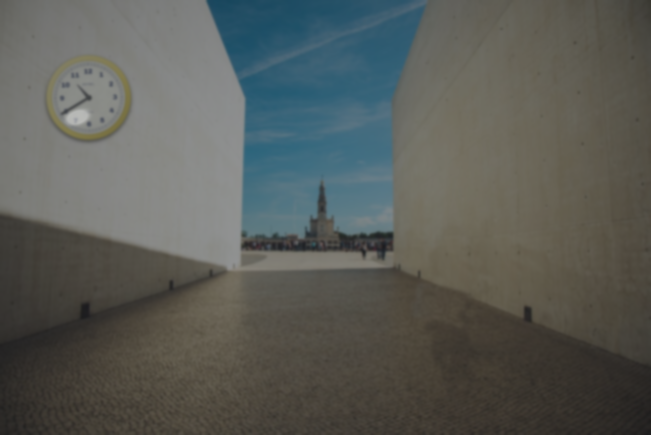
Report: **10:40**
